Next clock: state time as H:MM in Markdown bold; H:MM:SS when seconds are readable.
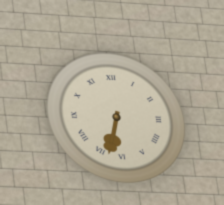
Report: **6:33**
